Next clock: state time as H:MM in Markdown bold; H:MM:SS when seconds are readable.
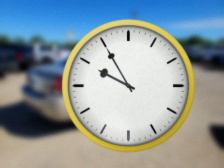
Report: **9:55**
